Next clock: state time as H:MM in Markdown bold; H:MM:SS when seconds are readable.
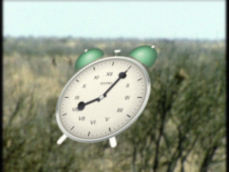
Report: **8:05**
